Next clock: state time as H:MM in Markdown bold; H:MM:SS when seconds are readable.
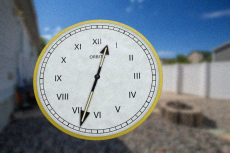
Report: **12:33**
